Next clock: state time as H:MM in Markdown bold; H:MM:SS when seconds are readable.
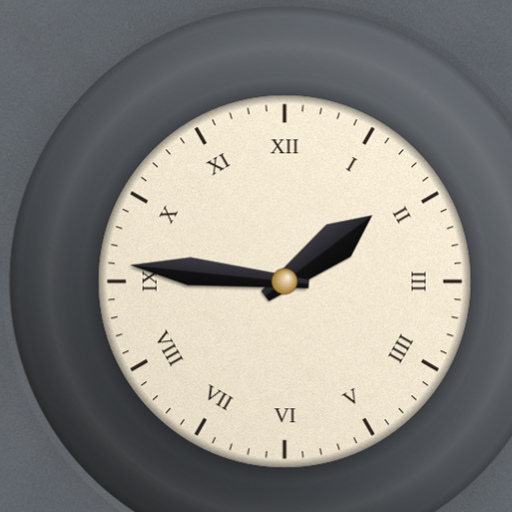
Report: **1:46**
